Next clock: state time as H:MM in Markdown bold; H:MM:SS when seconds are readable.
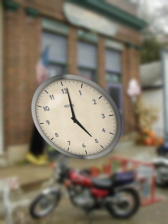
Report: **5:01**
